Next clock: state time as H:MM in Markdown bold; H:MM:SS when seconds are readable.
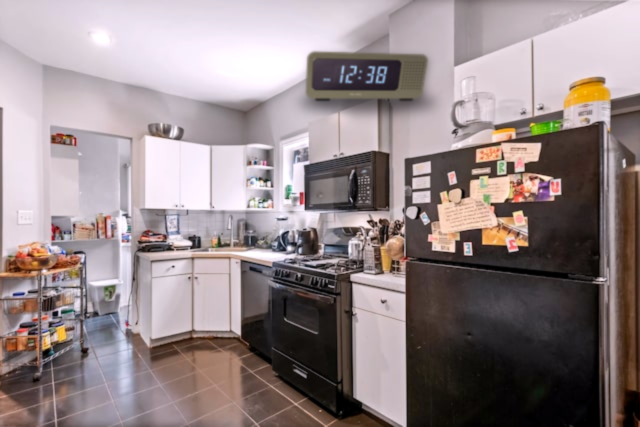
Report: **12:38**
